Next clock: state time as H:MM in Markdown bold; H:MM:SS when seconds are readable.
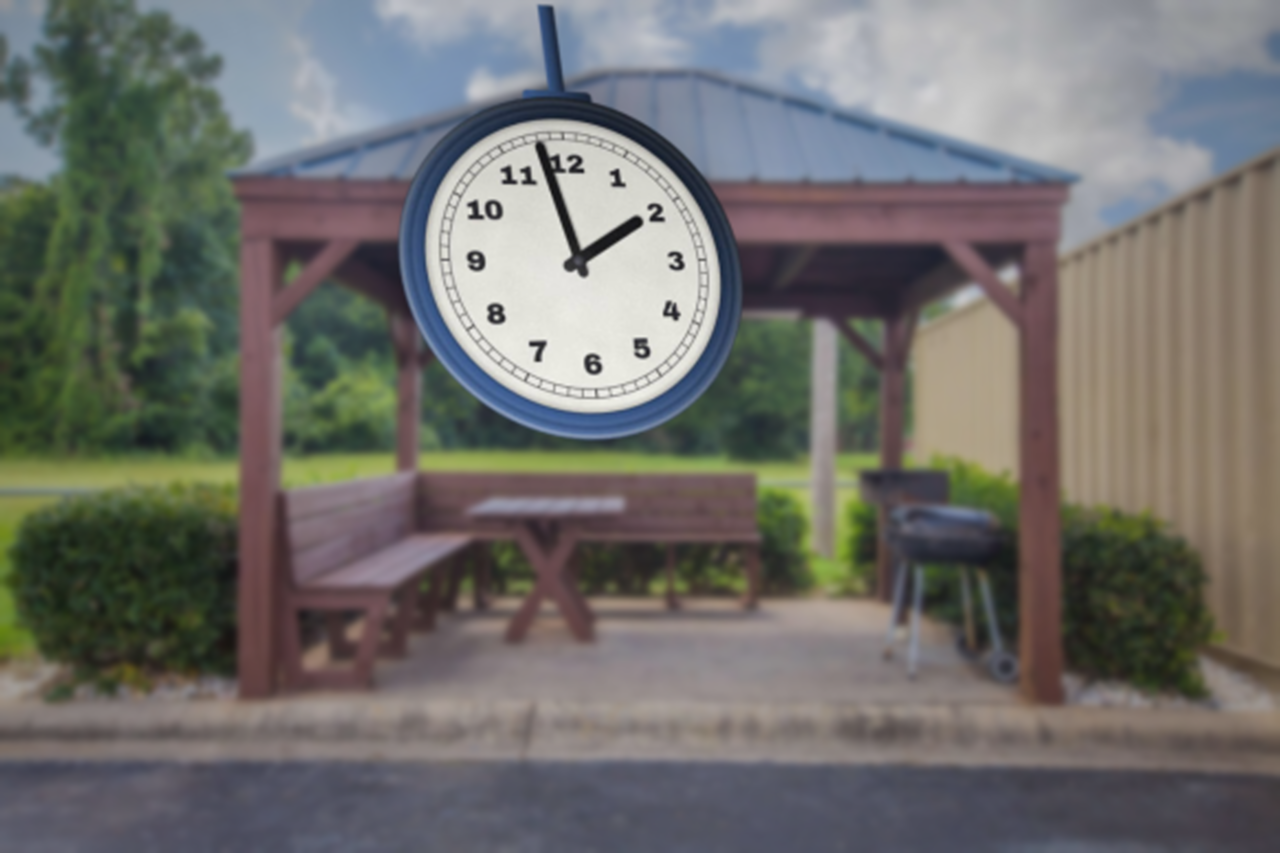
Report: **1:58**
